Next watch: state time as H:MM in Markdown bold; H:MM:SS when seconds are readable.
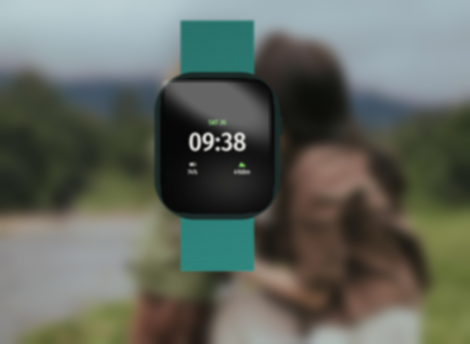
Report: **9:38**
